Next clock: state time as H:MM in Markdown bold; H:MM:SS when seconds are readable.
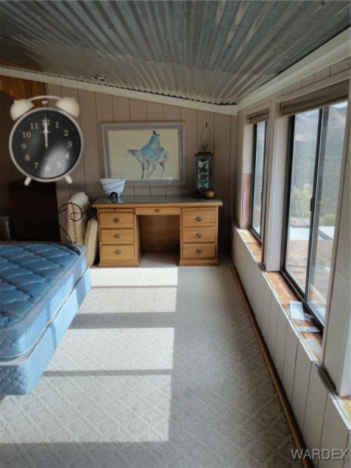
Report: **12:00**
